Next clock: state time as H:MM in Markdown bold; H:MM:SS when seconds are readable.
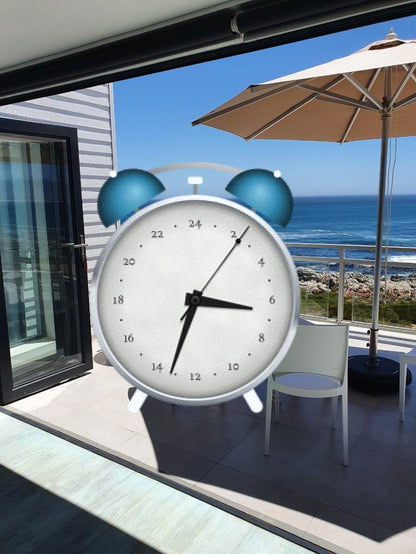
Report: **6:33:06**
